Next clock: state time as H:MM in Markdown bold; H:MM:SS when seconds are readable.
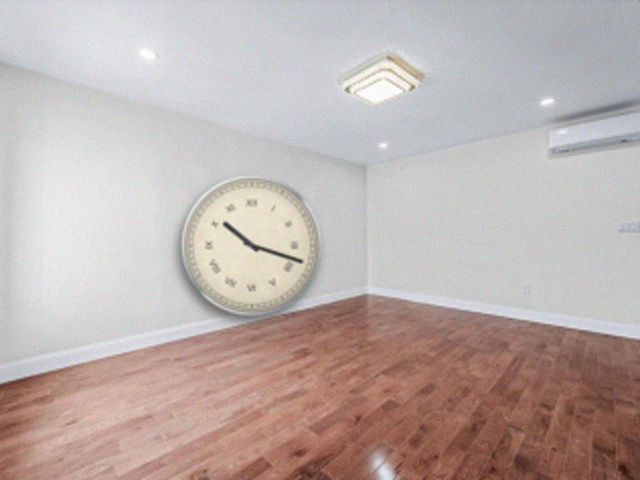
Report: **10:18**
